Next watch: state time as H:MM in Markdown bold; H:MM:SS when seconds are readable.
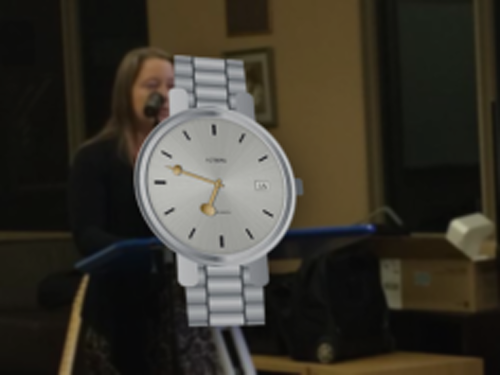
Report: **6:48**
